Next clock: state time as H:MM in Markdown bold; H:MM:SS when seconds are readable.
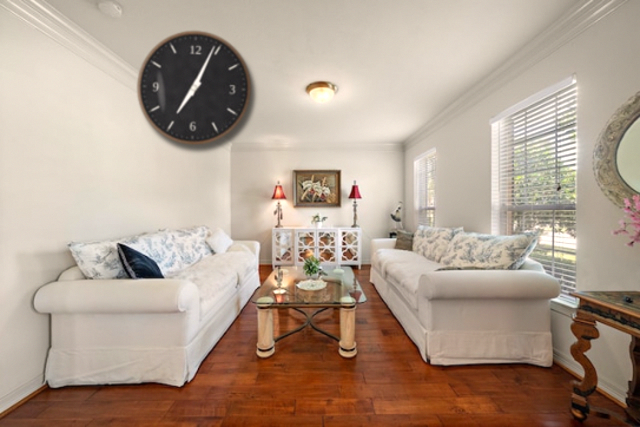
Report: **7:04**
